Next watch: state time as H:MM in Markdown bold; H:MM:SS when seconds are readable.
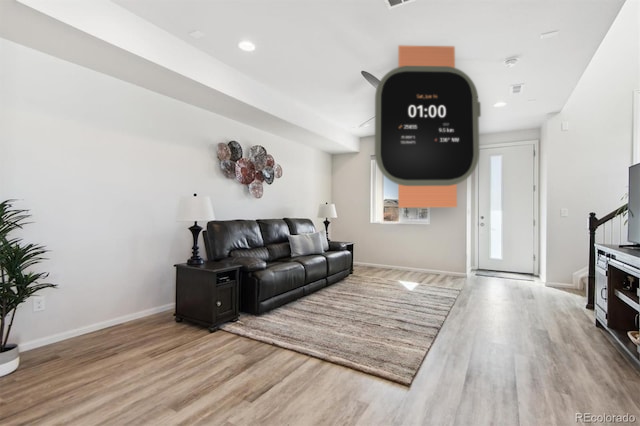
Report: **1:00**
